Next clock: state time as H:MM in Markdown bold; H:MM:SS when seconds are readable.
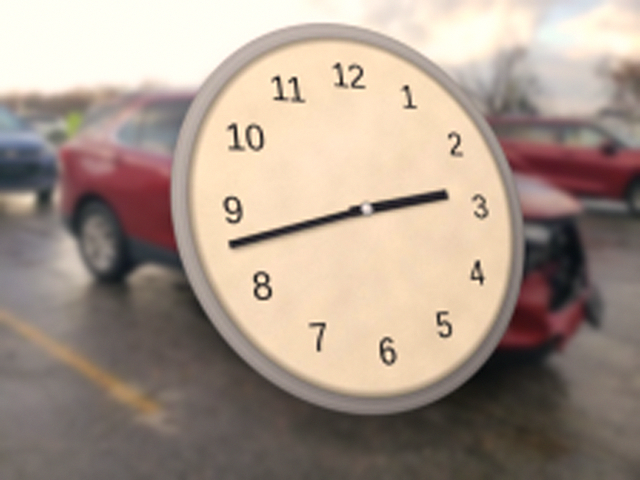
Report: **2:43**
